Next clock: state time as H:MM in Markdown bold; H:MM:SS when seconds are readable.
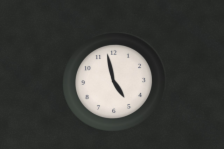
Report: **4:58**
